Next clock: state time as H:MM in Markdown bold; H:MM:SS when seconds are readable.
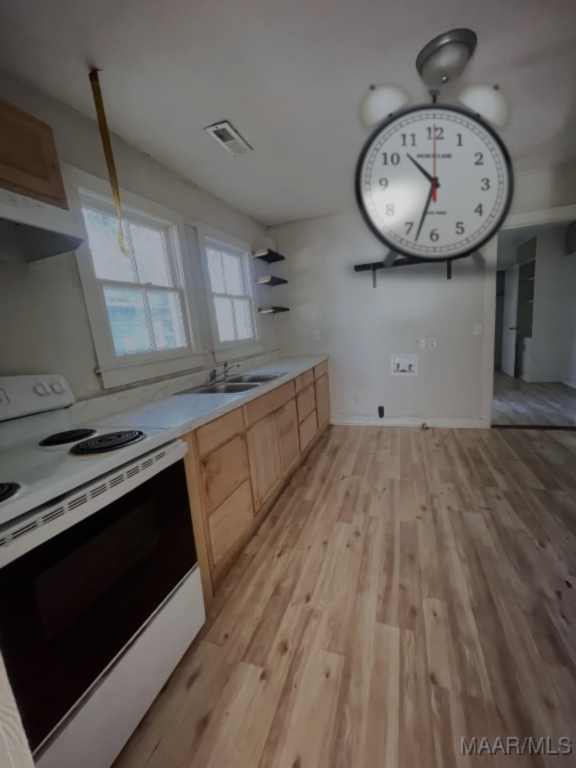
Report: **10:33:00**
